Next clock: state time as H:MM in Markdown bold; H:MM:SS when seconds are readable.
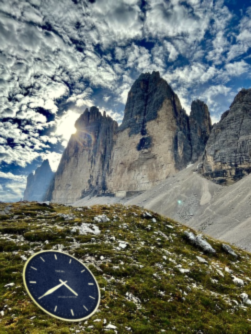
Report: **4:40**
